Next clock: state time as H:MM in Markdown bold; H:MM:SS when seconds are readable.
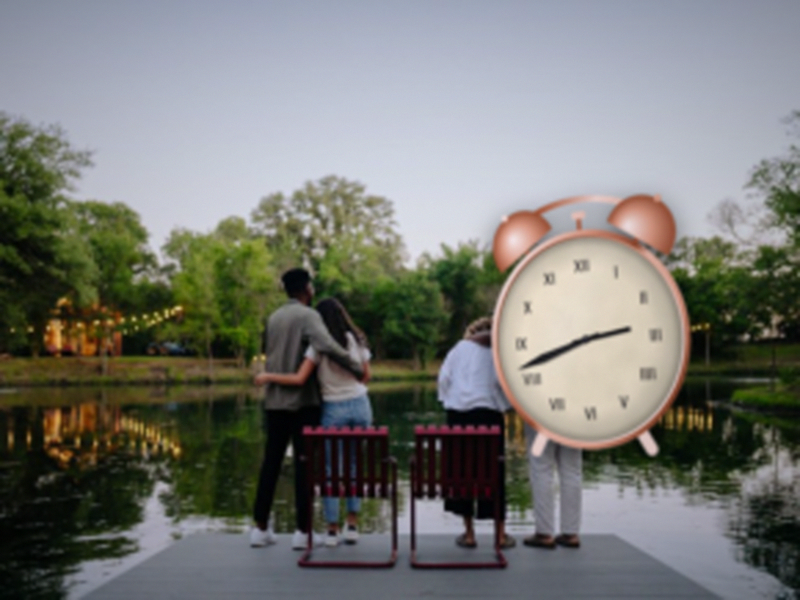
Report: **2:42**
